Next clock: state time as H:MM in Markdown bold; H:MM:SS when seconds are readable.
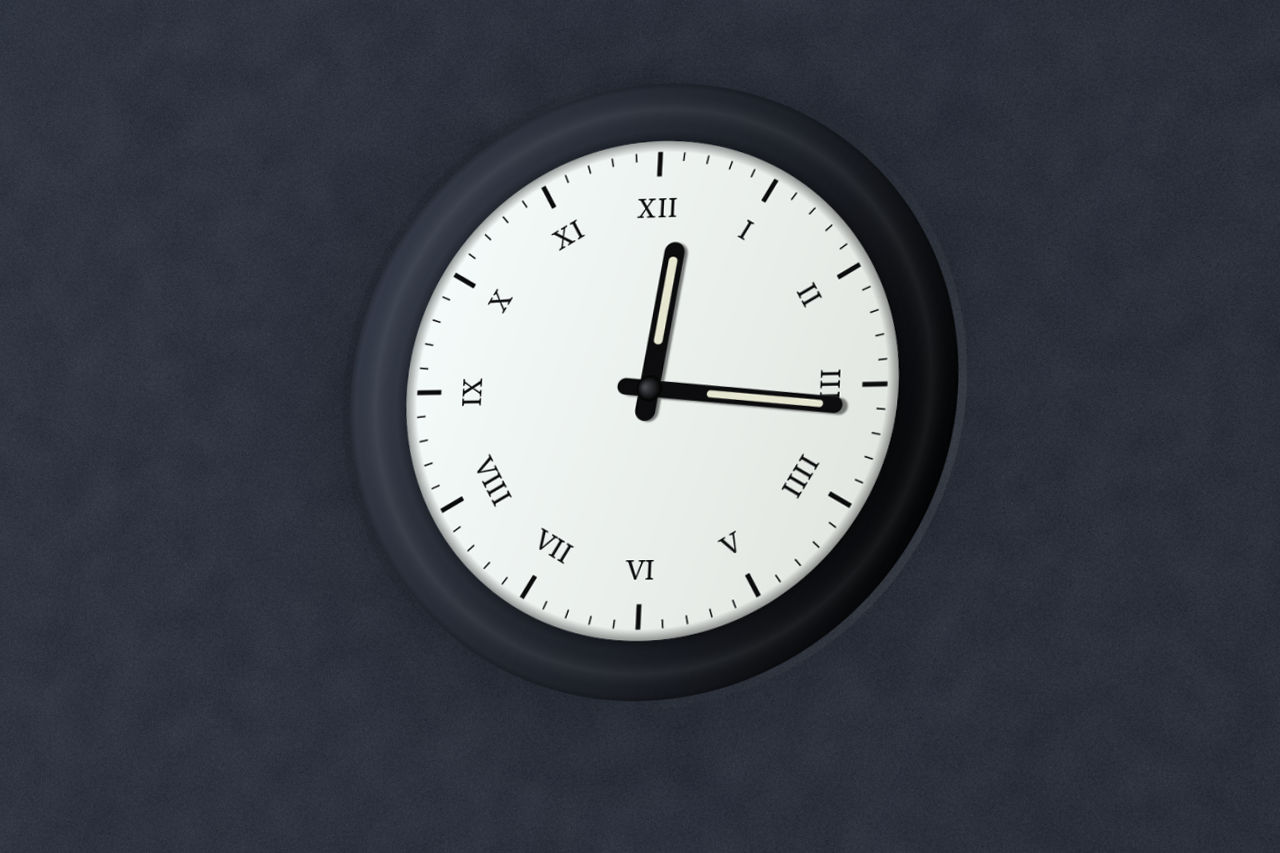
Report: **12:16**
